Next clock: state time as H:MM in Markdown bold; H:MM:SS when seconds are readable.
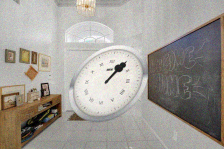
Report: **1:06**
